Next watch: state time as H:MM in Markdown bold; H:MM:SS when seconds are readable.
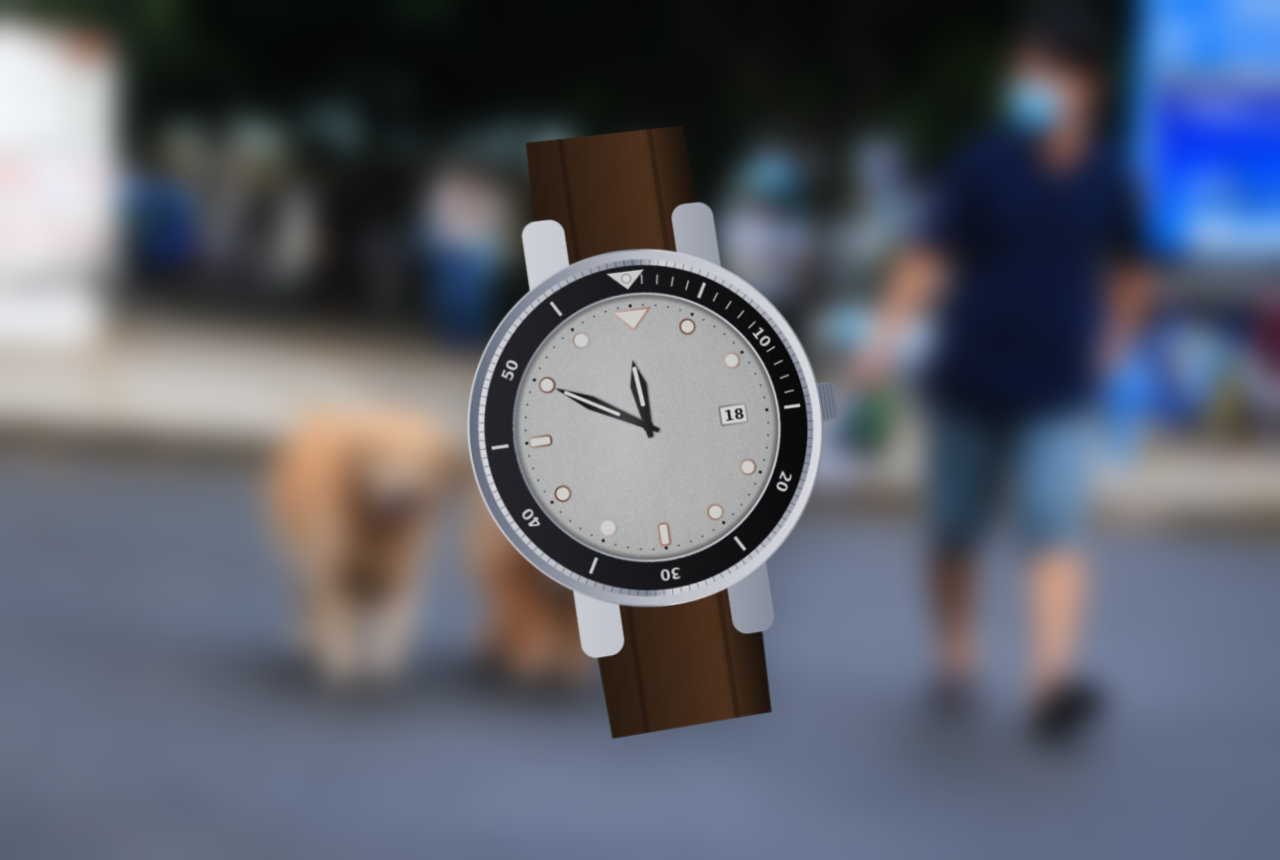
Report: **11:50**
